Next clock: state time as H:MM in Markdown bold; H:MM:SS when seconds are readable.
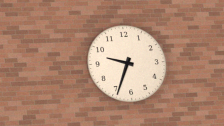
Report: **9:34**
